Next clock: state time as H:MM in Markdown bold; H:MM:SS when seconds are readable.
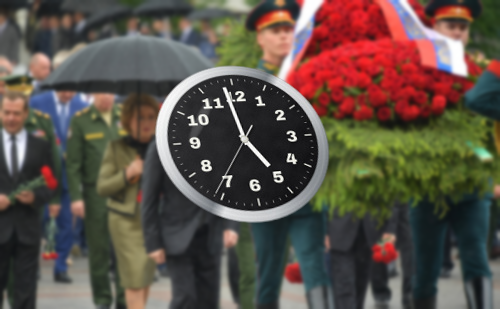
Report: **4:58:36**
